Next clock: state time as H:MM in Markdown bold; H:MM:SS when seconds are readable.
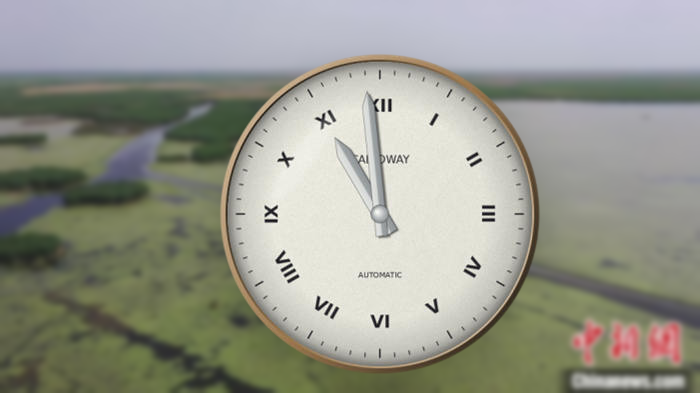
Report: **10:59**
